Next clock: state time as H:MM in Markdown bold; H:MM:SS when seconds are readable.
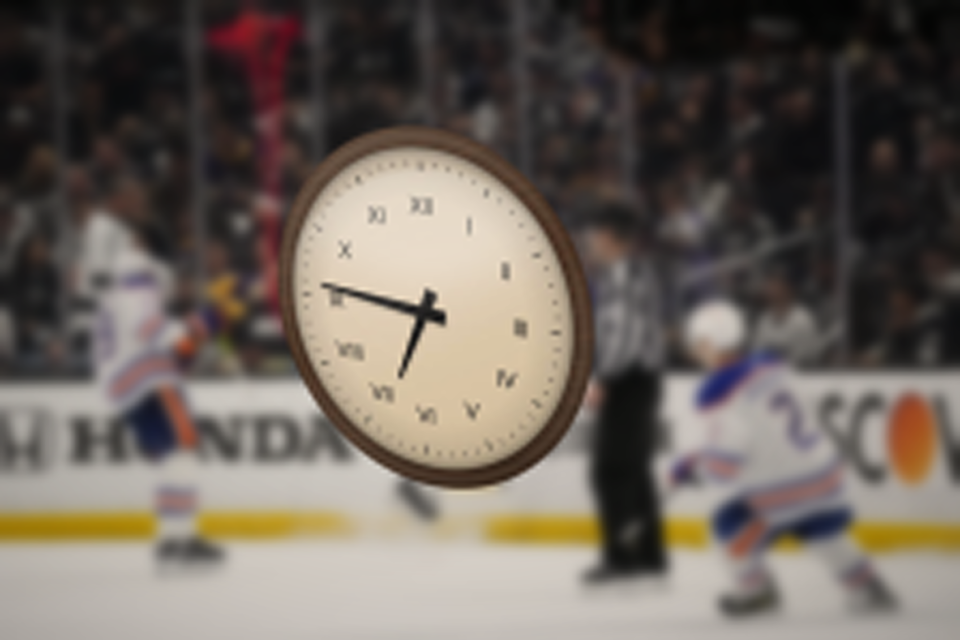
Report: **6:46**
